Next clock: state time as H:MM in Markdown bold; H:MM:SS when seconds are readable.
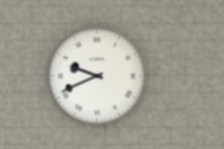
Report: **9:41**
